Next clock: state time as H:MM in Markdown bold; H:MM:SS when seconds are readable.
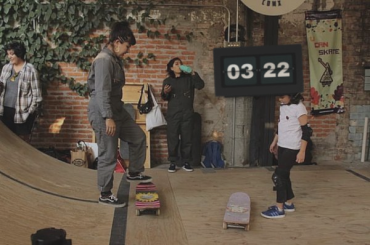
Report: **3:22**
